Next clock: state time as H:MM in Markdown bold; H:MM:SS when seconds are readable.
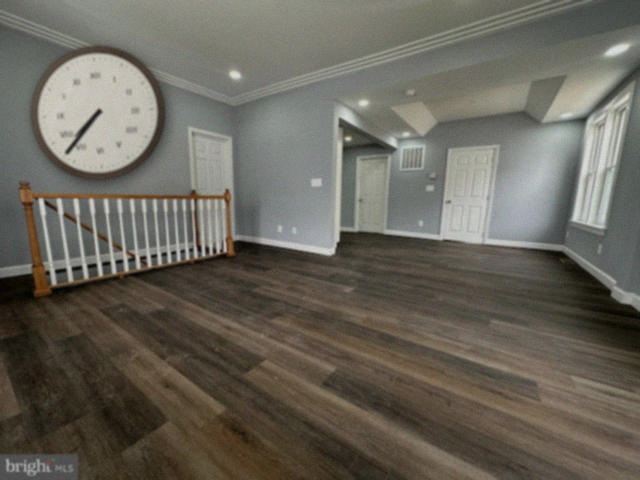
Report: **7:37**
